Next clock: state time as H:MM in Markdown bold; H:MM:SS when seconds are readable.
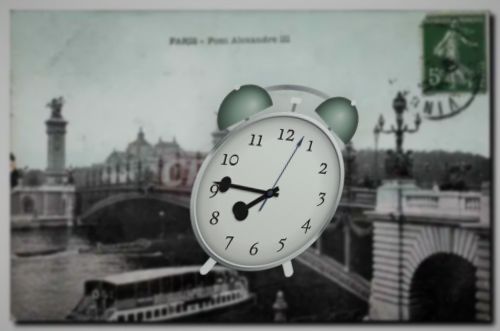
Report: **7:46:03**
